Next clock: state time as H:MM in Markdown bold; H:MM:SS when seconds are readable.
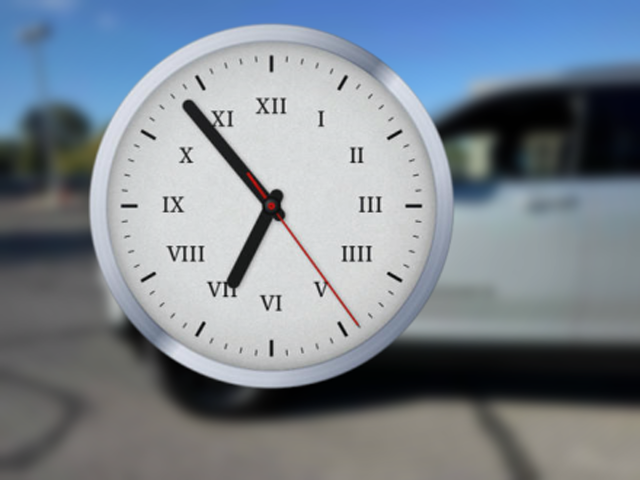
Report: **6:53:24**
